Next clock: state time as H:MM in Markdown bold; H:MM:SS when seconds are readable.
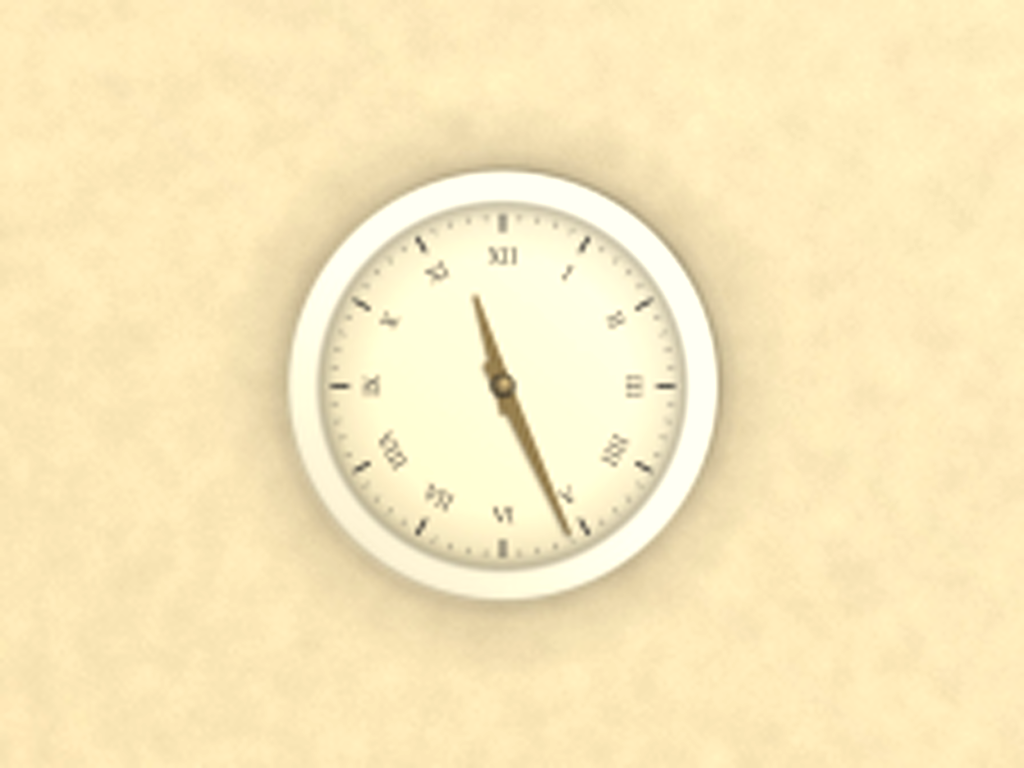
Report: **11:26**
